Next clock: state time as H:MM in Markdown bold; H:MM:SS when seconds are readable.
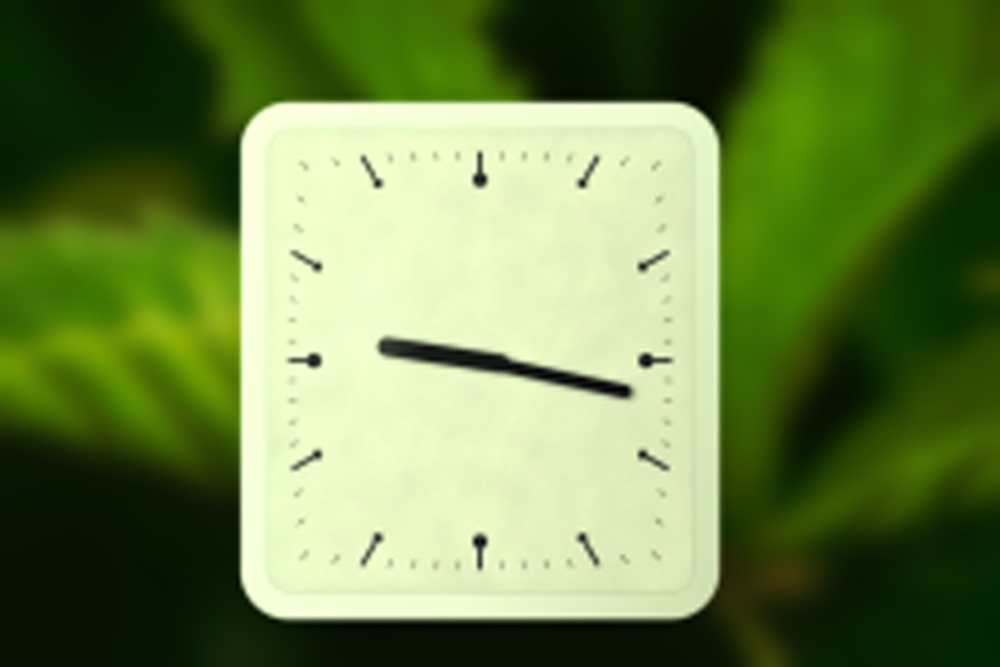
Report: **9:17**
